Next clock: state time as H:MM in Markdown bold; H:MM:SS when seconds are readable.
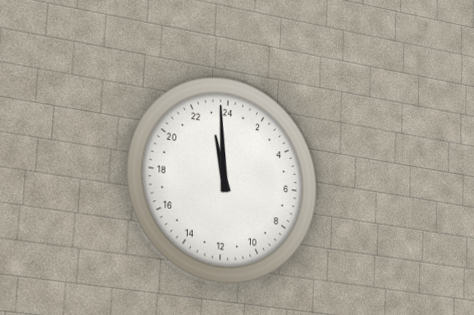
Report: **22:59**
